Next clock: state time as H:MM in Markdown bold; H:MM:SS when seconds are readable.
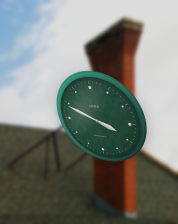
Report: **3:49**
